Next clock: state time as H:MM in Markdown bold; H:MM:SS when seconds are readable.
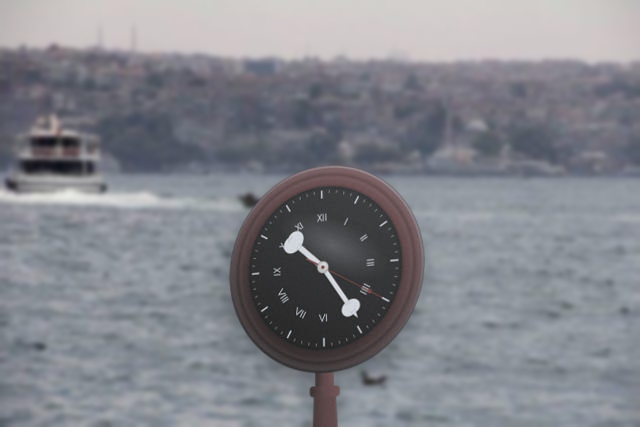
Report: **10:24:20**
